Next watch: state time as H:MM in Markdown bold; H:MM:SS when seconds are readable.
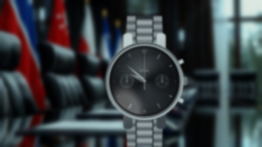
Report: **9:52**
